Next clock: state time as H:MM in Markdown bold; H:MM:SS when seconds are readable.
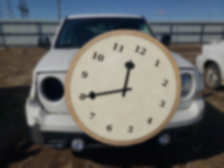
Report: **11:40**
